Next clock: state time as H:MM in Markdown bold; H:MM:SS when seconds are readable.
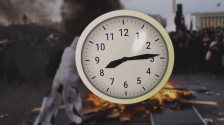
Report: **8:14**
